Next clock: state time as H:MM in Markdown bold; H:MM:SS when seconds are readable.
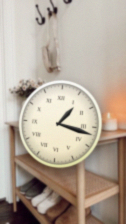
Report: **1:17**
